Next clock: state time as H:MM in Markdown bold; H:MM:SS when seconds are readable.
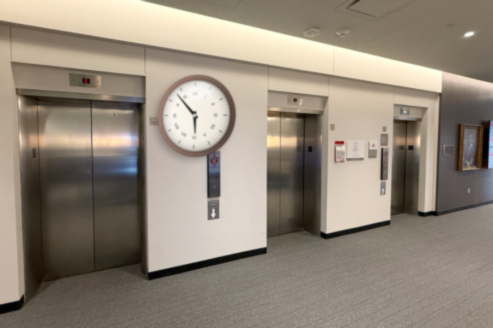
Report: **5:53**
